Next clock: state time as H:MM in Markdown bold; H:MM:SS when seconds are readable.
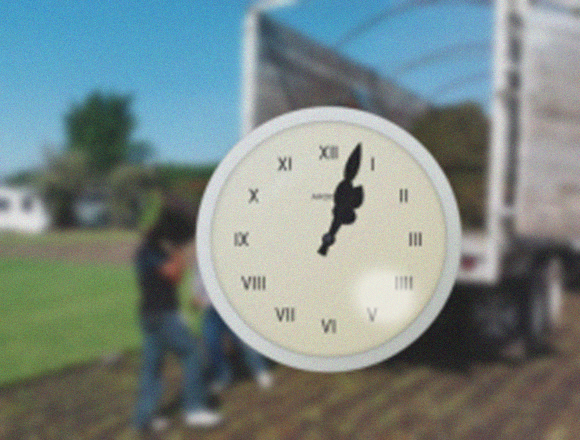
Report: **1:03**
